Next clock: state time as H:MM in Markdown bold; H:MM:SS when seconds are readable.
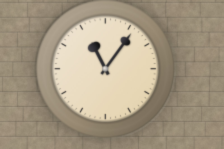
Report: **11:06**
